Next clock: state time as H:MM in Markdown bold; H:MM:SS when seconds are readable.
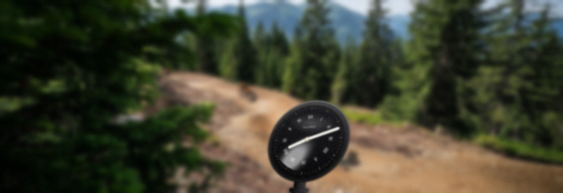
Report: **8:12**
